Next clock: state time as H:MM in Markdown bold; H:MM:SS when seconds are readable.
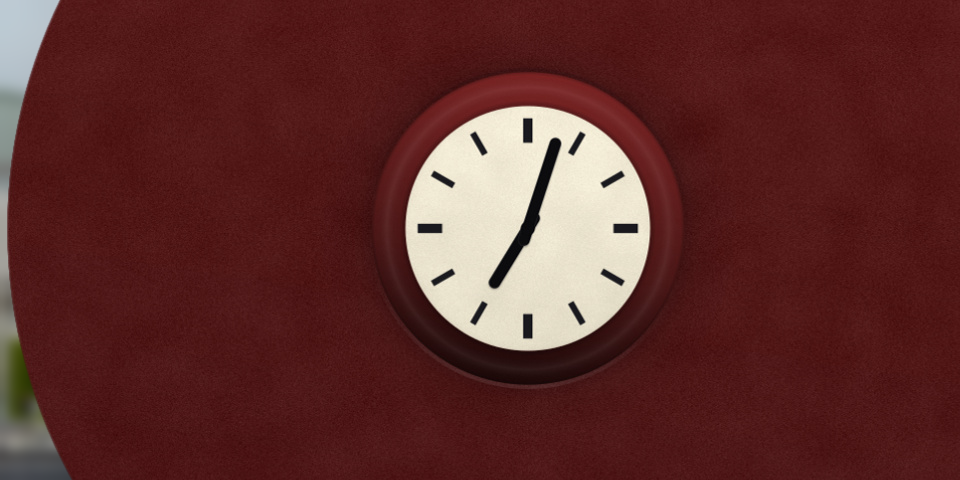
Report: **7:03**
